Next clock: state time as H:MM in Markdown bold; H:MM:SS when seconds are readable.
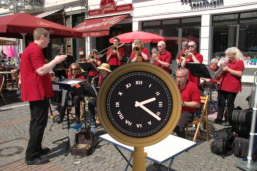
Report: **2:21**
